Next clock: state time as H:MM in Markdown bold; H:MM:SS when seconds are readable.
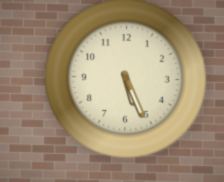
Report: **5:26**
